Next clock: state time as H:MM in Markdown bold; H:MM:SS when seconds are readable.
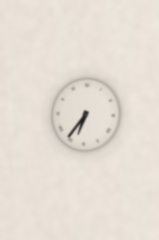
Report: **6:36**
